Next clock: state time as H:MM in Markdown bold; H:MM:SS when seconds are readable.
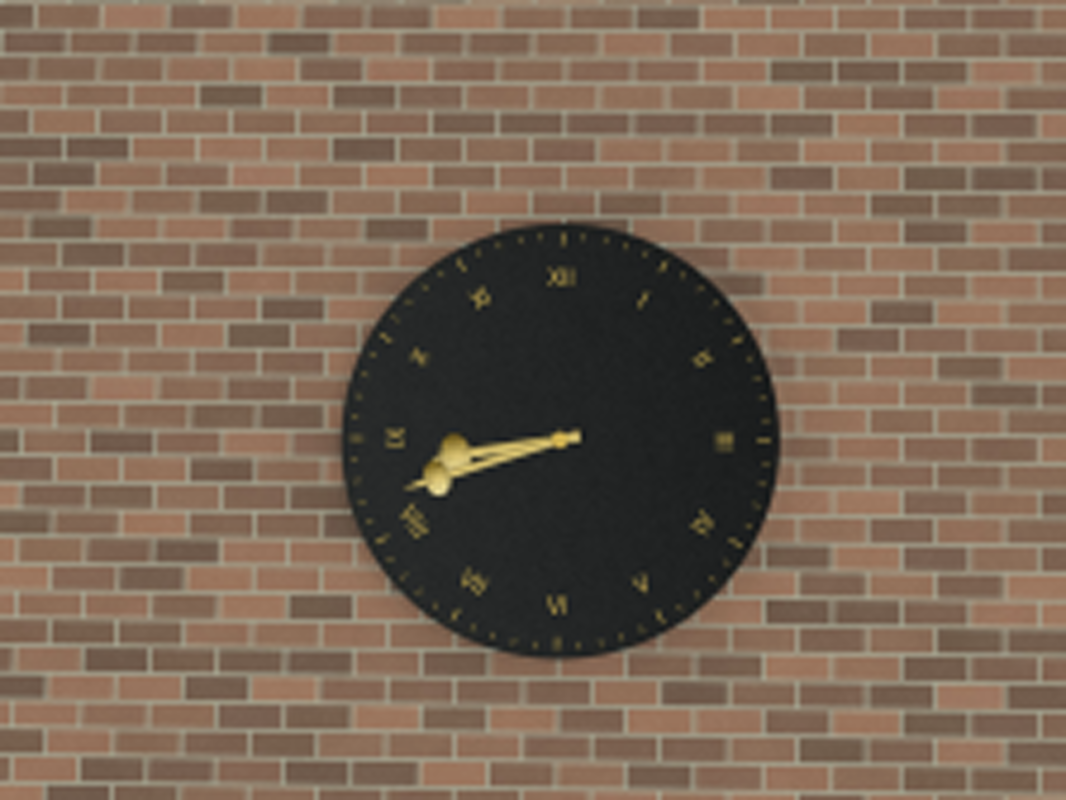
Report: **8:42**
